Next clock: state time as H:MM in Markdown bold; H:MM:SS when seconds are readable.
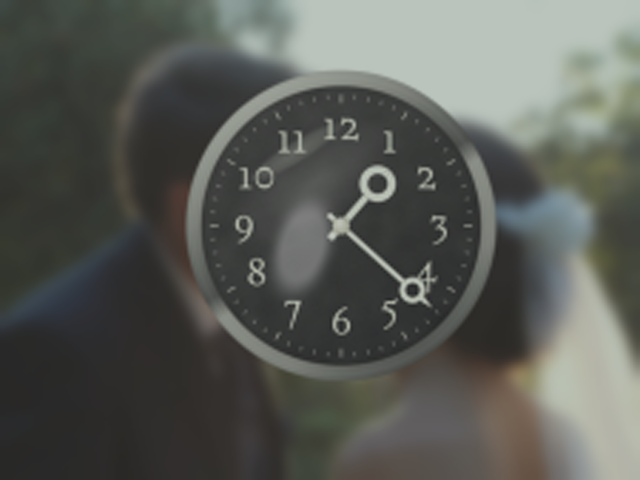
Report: **1:22**
